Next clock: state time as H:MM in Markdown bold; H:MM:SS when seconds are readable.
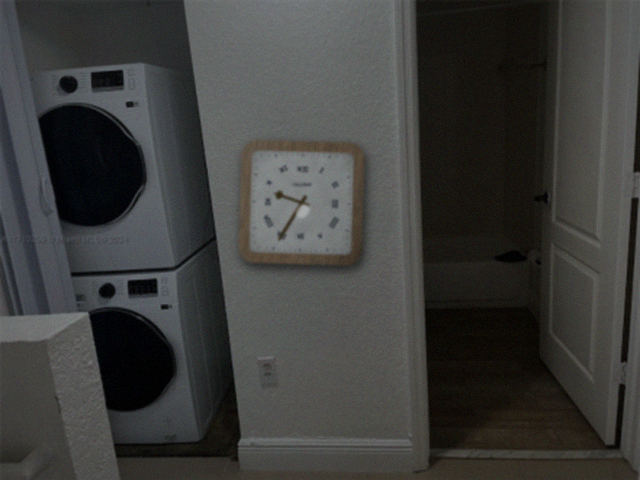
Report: **9:35**
